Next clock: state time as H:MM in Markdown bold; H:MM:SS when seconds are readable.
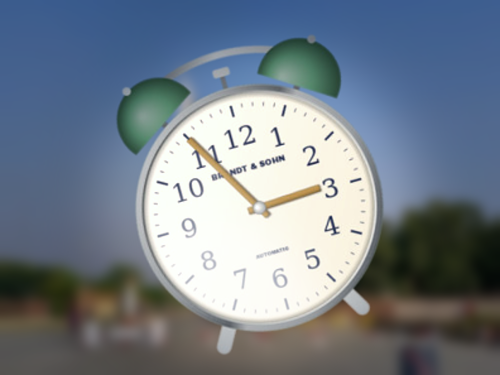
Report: **2:55**
